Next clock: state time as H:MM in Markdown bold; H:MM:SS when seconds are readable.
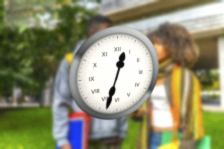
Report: **12:33**
